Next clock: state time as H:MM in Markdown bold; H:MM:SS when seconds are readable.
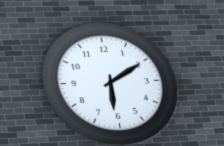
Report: **6:10**
